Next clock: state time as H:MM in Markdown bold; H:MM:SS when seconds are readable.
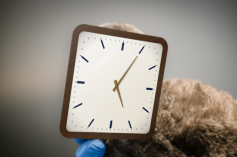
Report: **5:05**
